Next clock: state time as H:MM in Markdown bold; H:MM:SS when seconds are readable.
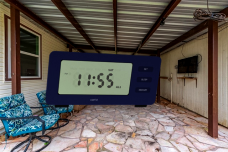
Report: **11:55**
